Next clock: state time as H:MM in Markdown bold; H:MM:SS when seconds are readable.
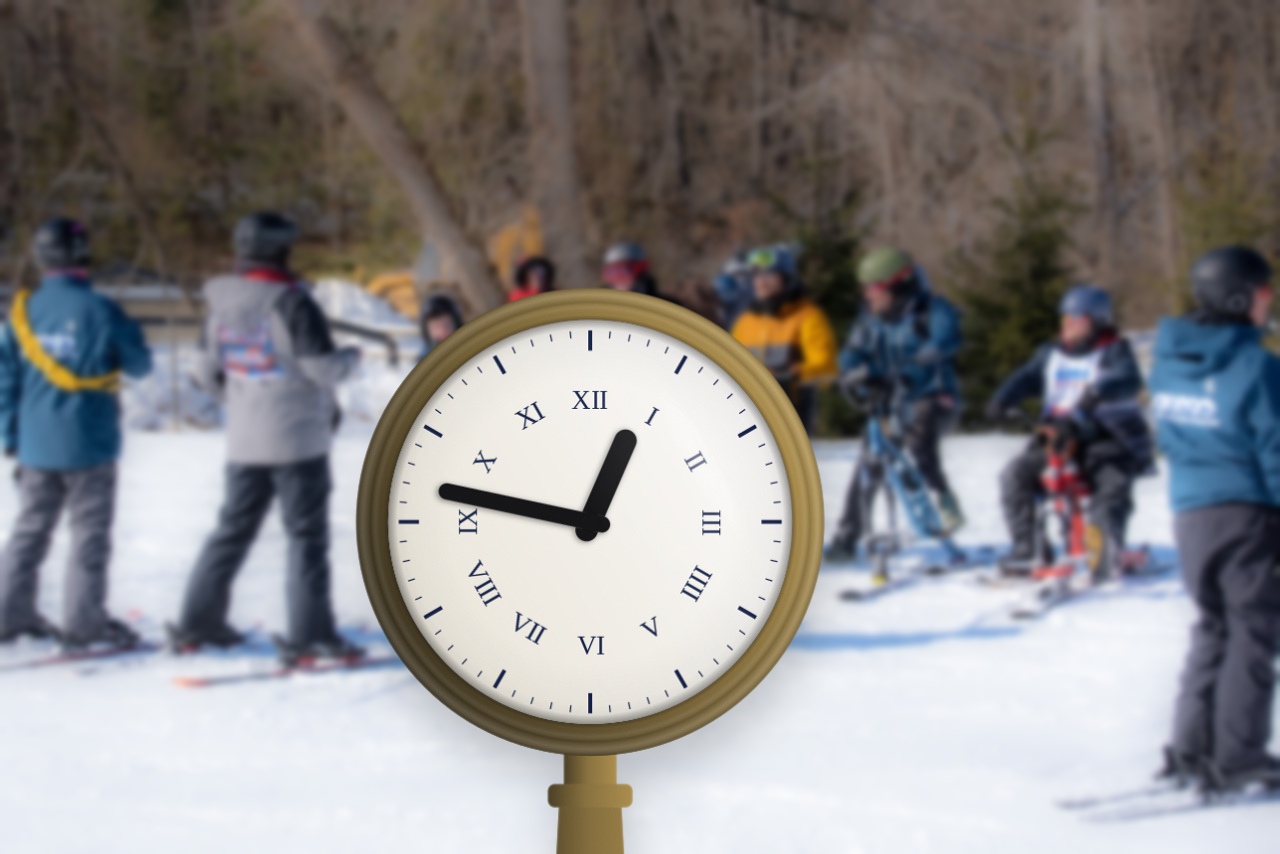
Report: **12:47**
